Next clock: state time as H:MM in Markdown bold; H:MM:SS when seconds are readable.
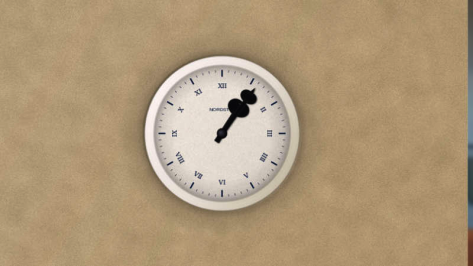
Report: **1:06**
